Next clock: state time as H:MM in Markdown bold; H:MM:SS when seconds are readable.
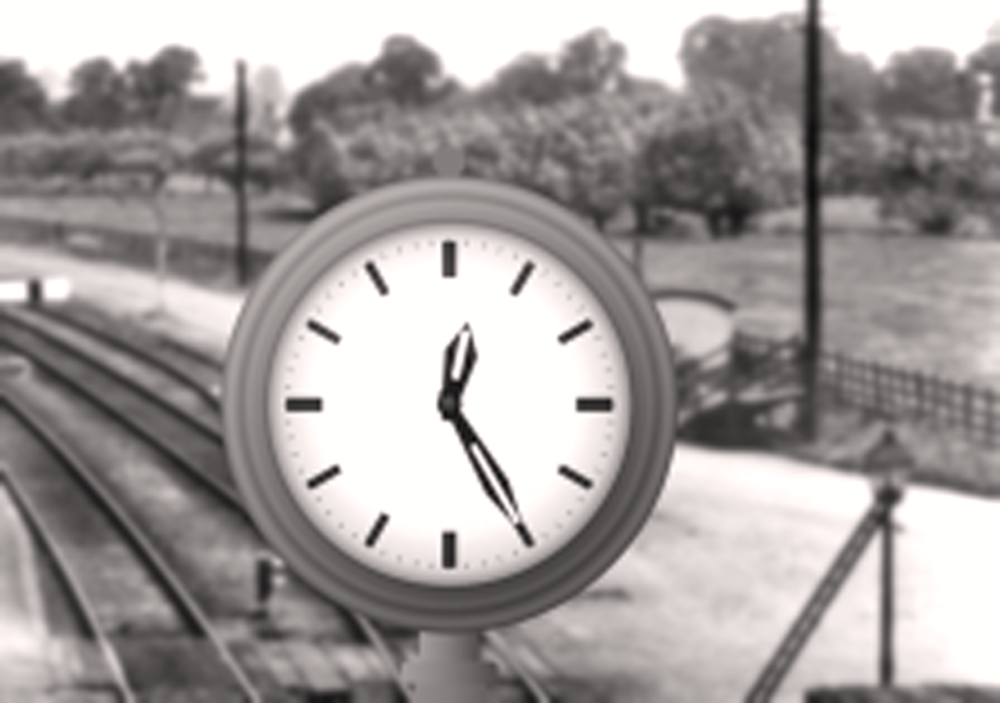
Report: **12:25**
